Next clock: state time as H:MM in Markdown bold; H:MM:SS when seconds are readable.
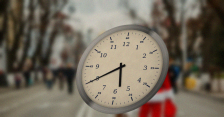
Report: **5:40**
